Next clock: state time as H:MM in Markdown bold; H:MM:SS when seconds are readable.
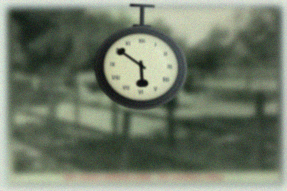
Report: **5:51**
